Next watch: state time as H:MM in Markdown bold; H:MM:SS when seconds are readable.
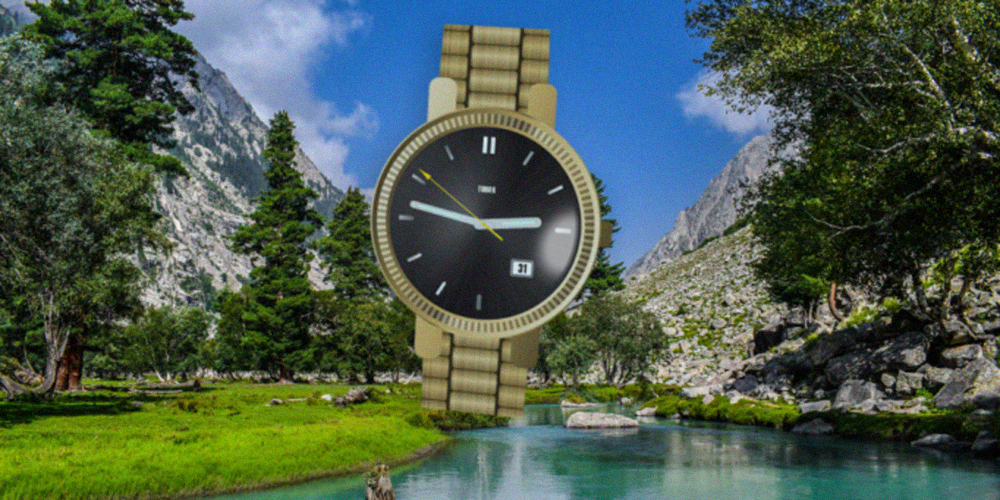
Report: **2:46:51**
